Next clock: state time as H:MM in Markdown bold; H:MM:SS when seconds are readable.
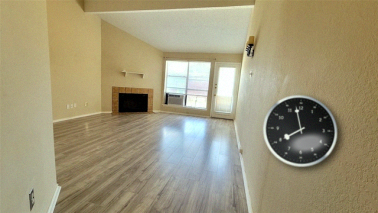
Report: **7:58**
